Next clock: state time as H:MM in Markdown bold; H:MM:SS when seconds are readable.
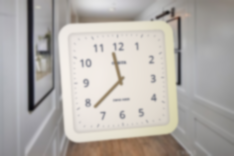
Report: **11:38**
